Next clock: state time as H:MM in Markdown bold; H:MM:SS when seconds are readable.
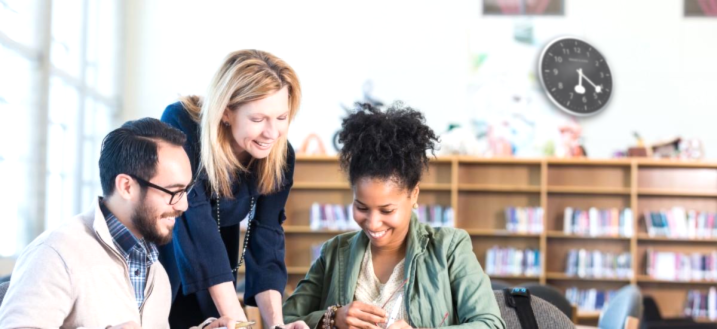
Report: **6:22**
